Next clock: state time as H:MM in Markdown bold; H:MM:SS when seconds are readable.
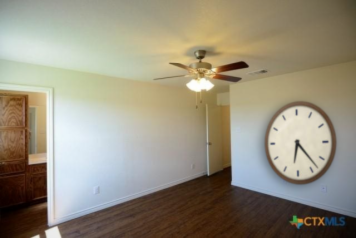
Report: **6:23**
